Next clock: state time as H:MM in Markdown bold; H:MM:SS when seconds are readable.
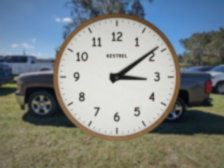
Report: **3:09**
